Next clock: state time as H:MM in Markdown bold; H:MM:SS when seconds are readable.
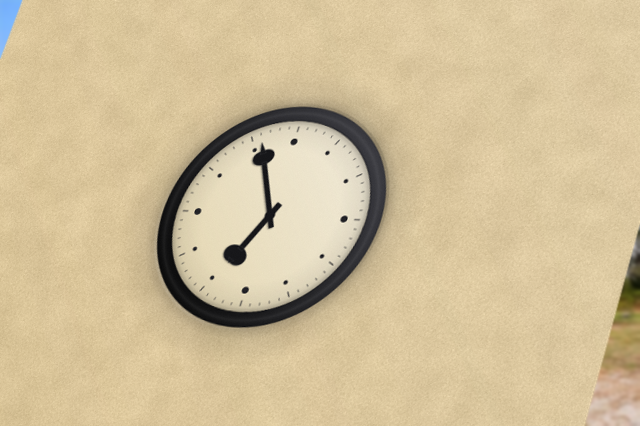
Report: **6:56**
